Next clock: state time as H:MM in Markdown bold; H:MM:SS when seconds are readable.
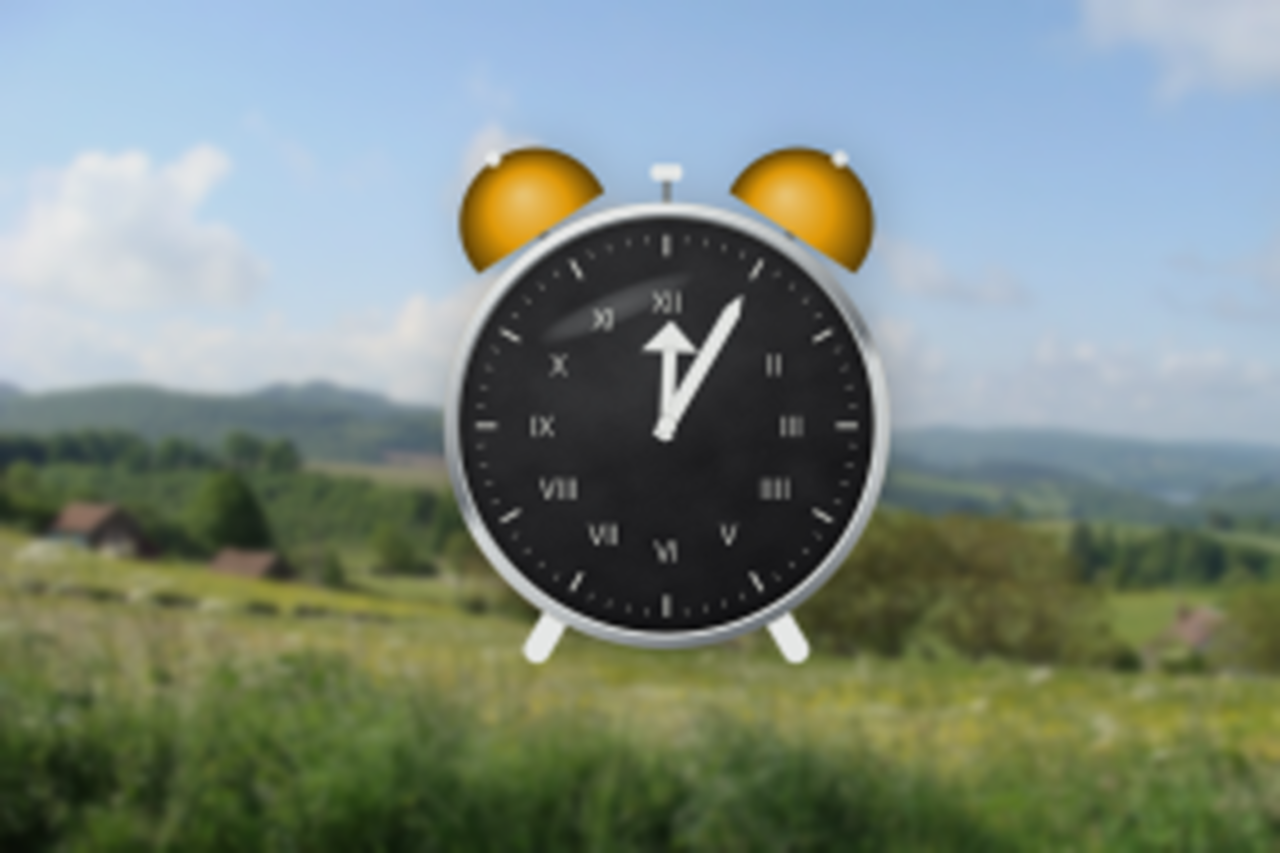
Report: **12:05**
